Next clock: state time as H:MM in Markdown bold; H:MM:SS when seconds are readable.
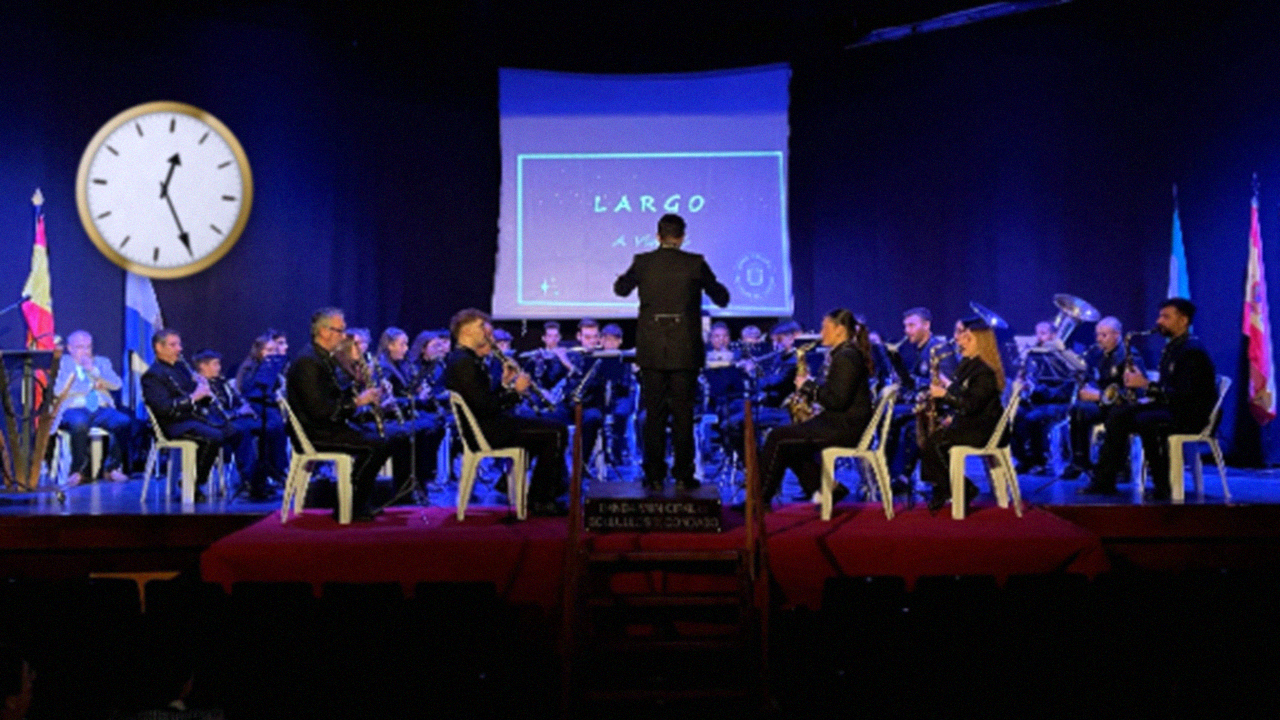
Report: **12:25**
